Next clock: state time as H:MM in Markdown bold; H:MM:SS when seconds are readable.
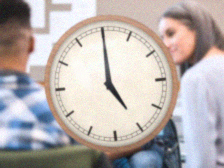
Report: **5:00**
